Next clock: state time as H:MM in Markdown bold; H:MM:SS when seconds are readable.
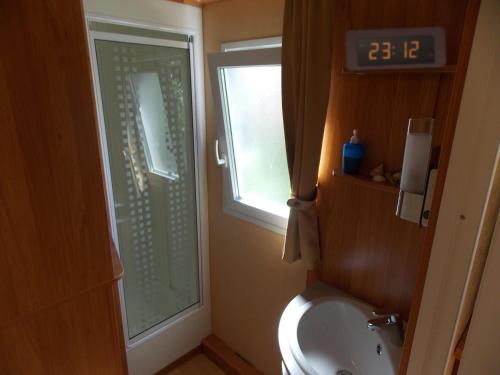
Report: **23:12**
